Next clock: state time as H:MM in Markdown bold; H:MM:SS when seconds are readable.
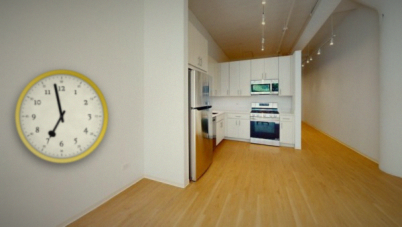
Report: **6:58**
